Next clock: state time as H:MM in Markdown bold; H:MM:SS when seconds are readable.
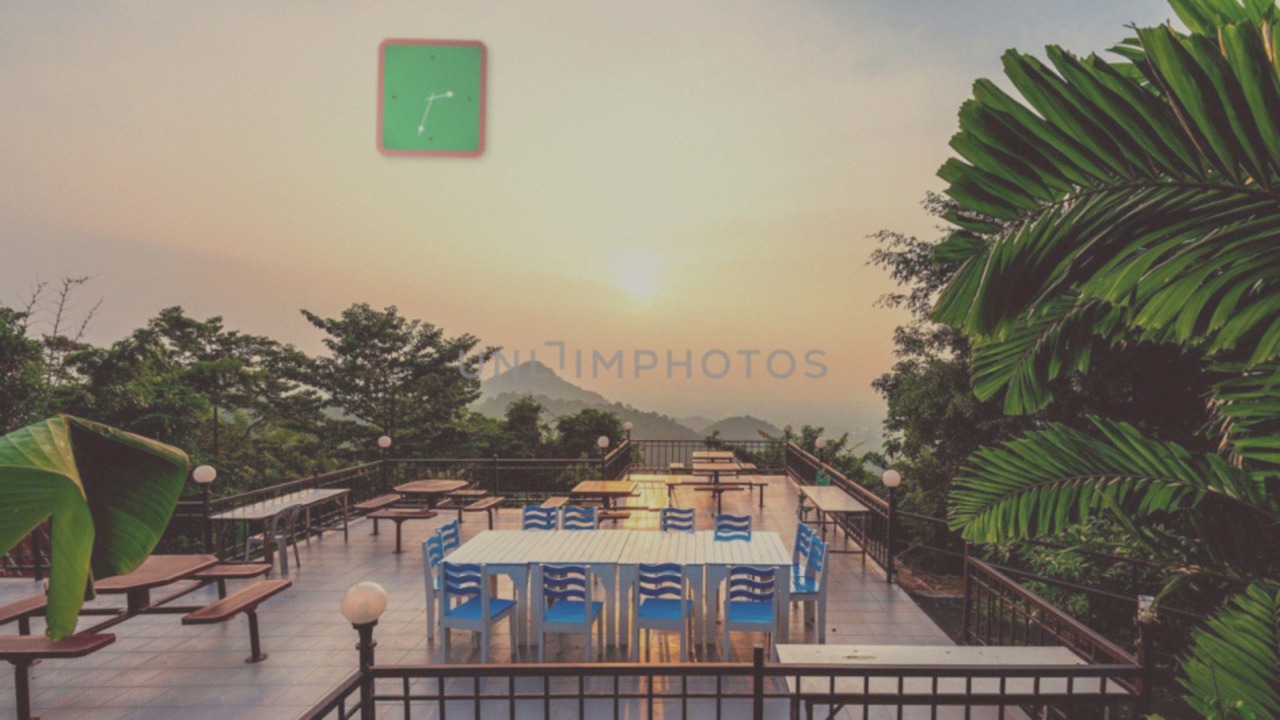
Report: **2:33**
